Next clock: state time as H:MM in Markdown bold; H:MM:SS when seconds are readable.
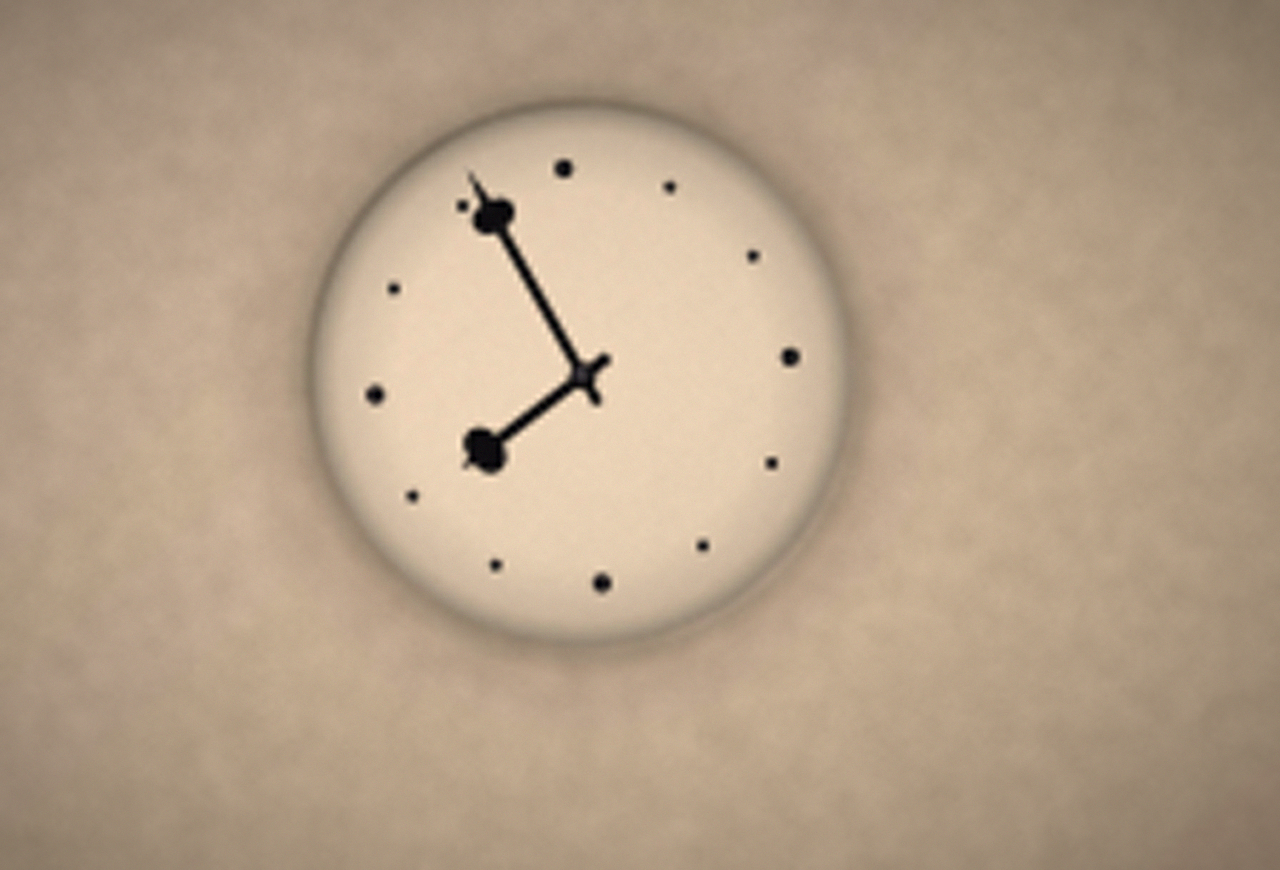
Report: **7:56**
